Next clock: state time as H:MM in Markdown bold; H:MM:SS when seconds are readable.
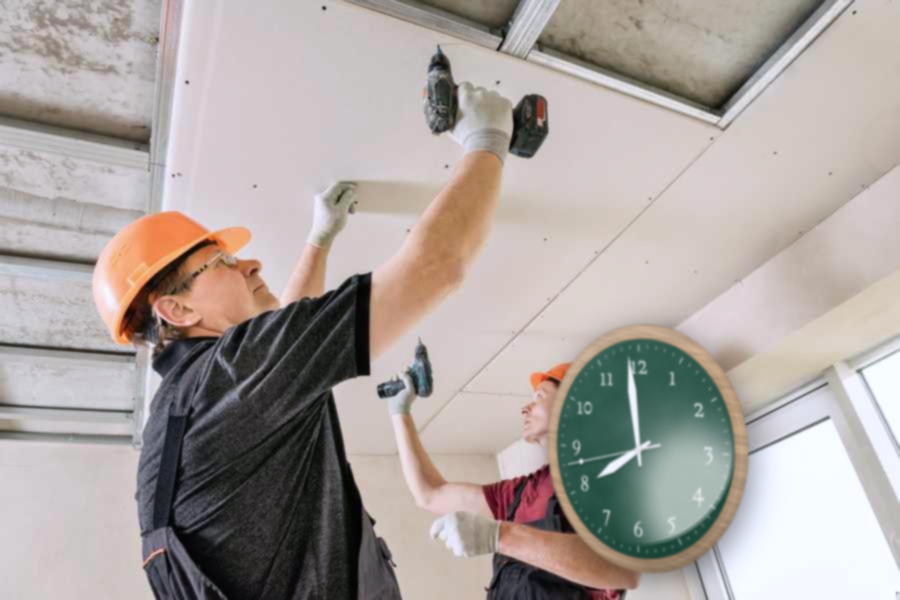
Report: **7:58:43**
